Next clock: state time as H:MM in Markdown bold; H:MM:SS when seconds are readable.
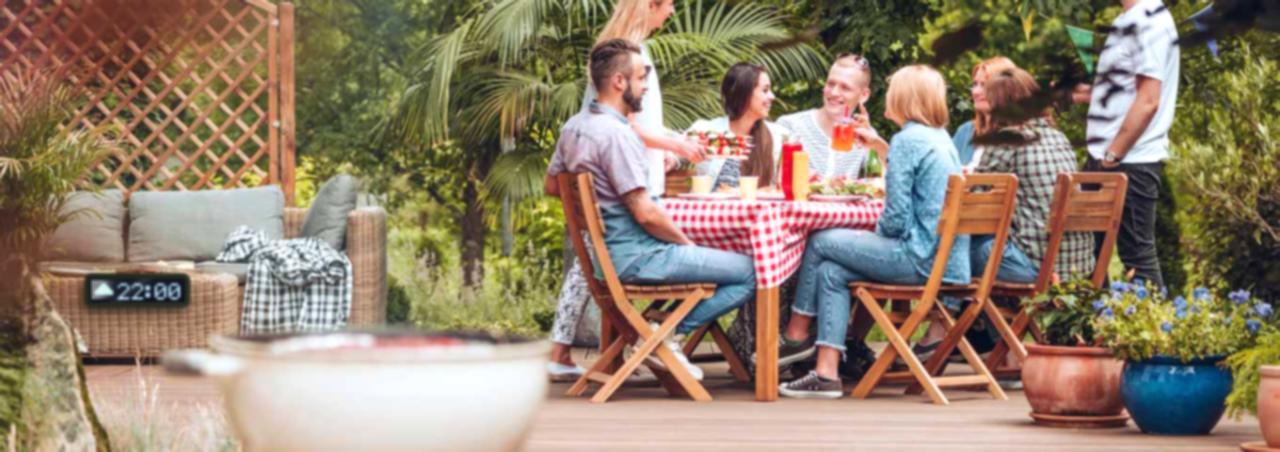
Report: **22:00**
